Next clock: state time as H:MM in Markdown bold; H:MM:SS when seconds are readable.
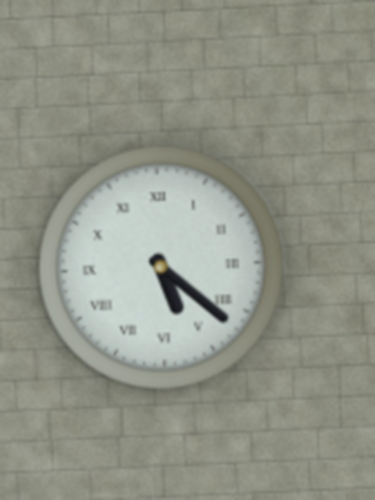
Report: **5:22**
